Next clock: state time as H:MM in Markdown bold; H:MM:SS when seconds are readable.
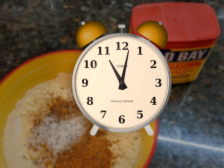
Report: **11:02**
